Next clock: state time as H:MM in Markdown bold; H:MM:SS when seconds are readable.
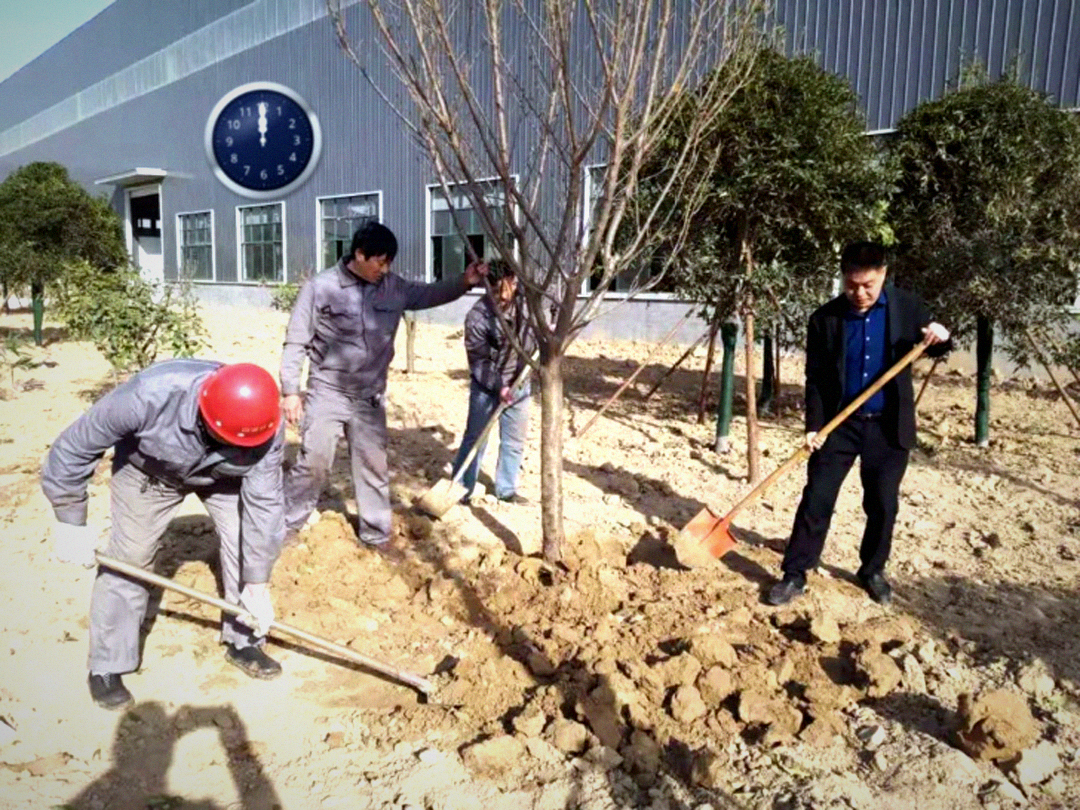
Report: **12:00**
